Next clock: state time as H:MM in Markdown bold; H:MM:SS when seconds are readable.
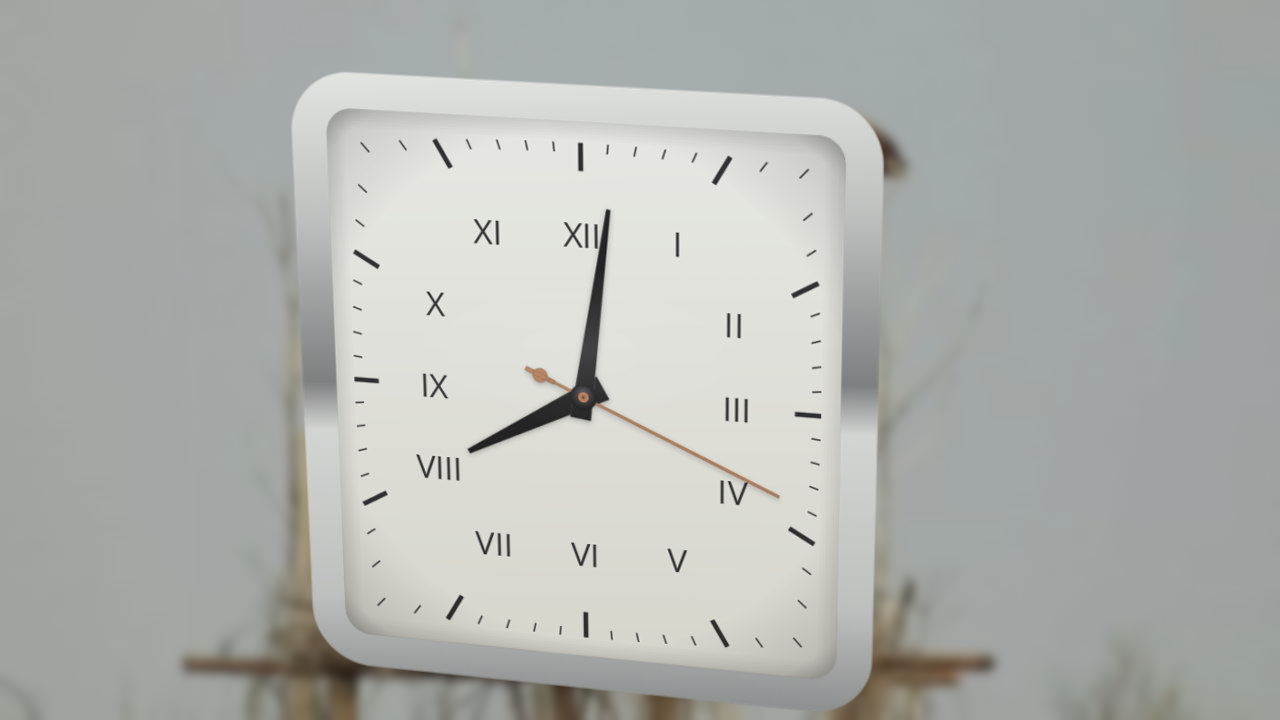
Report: **8:01:19**
